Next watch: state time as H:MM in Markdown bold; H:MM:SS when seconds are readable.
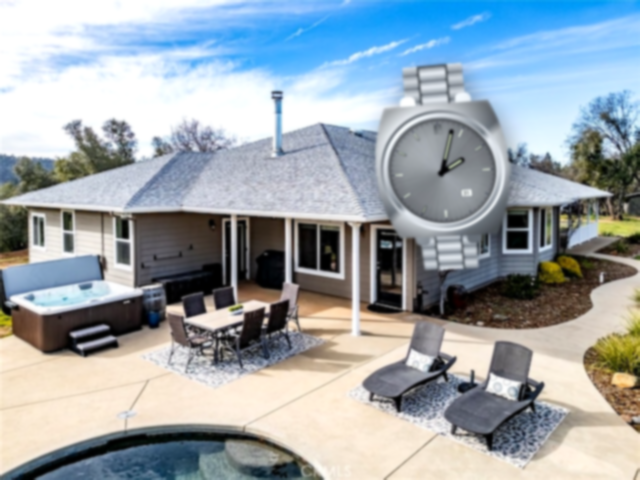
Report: **2:03**
